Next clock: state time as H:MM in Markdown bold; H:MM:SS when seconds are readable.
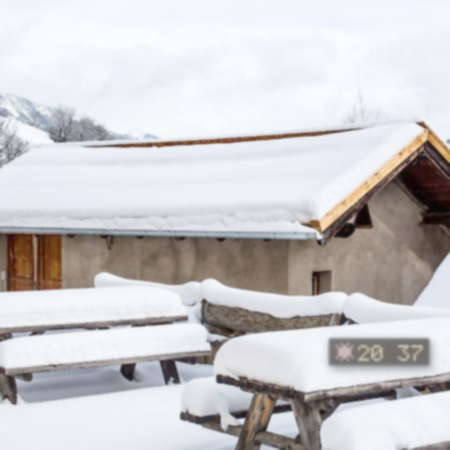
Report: **20:37**
